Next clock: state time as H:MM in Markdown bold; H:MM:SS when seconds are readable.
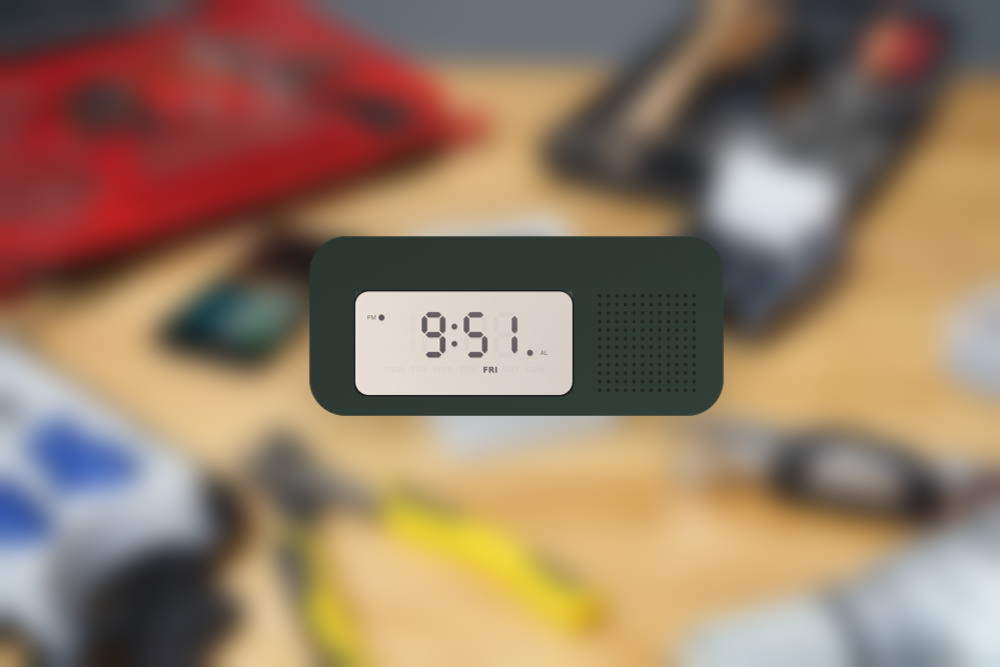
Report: **9:51**
